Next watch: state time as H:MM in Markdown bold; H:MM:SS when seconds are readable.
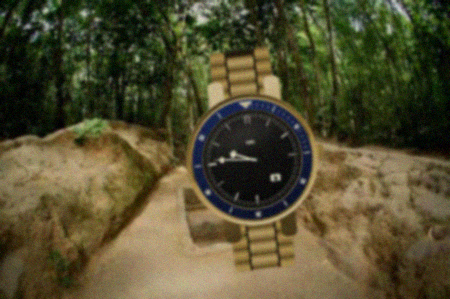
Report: **9:46**
